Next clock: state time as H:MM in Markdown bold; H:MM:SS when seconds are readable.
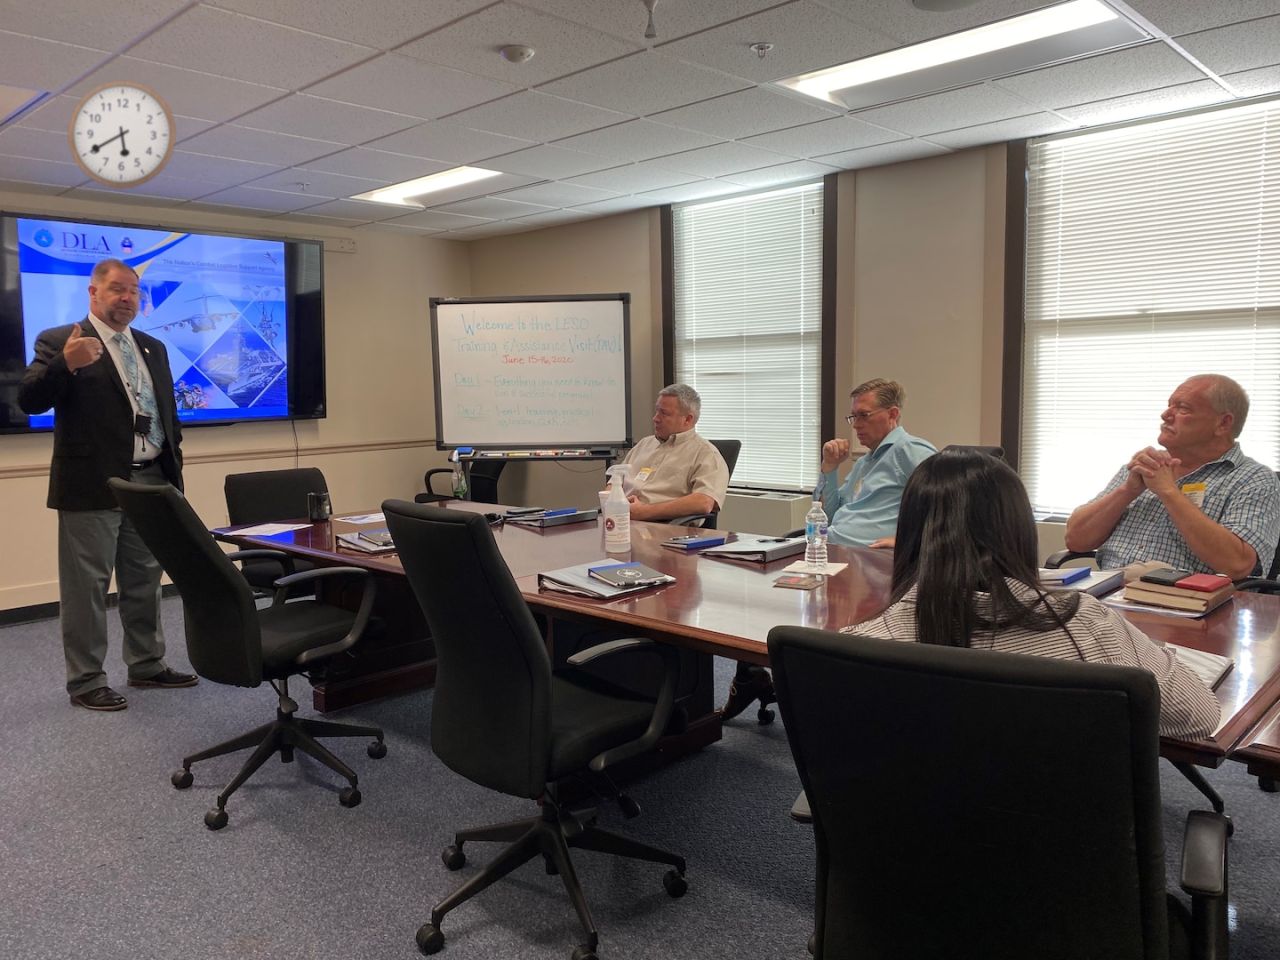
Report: **5:40**
